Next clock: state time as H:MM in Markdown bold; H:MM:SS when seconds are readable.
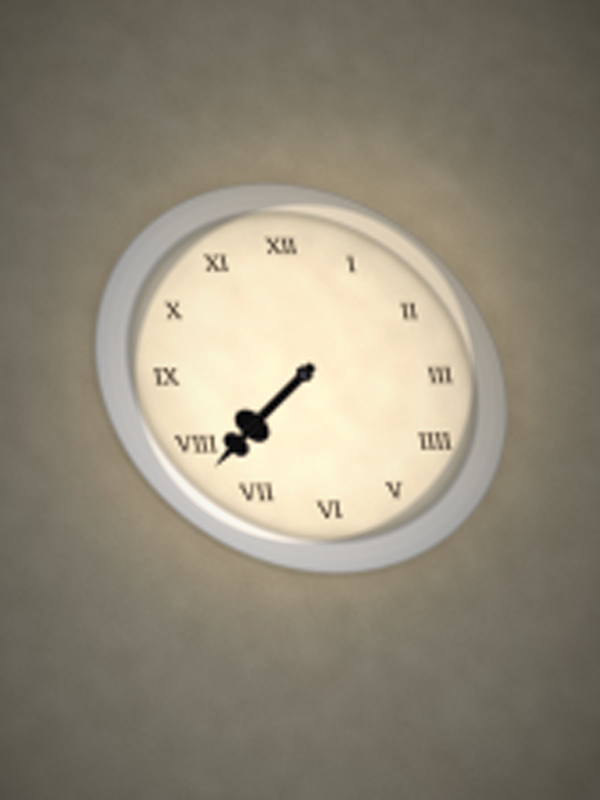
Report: **7:38**
